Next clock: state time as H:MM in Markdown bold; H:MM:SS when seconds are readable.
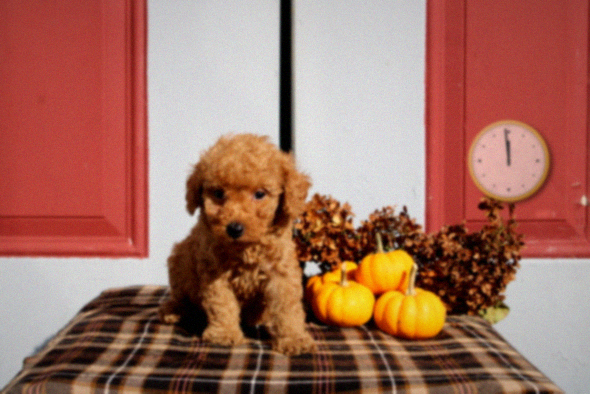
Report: **11:59**
